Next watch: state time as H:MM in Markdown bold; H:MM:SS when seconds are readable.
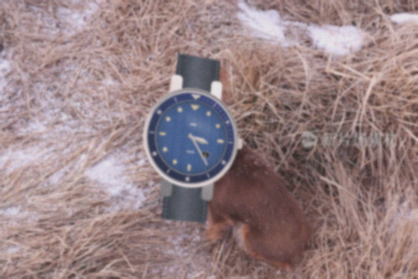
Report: **3:24**
